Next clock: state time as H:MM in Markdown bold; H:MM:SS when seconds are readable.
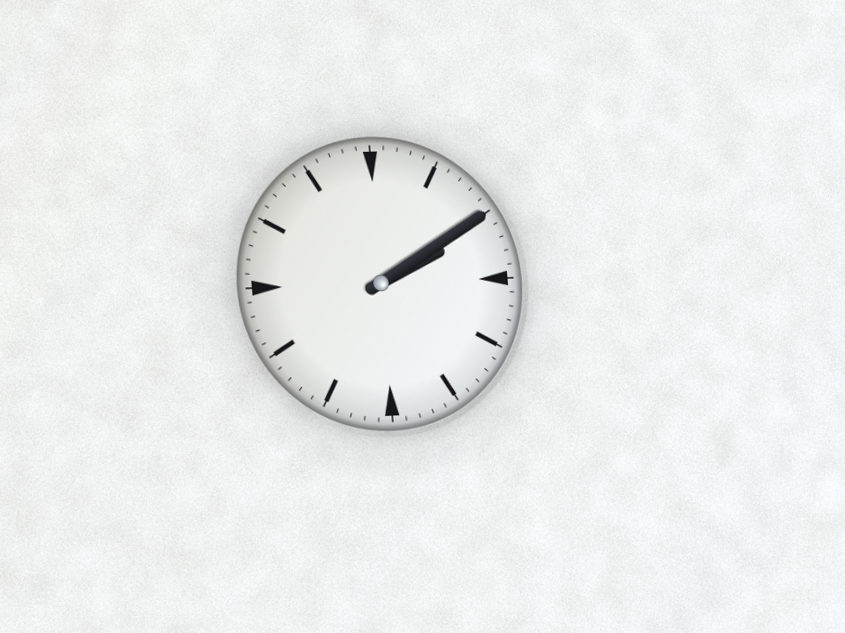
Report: **2:10**
